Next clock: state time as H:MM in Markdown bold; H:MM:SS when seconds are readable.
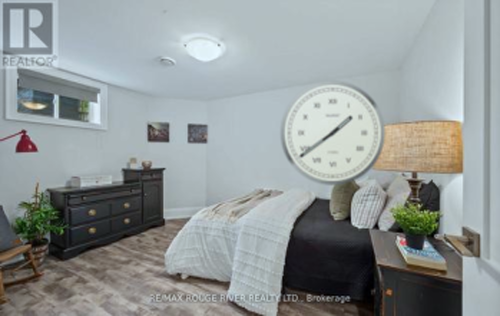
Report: **1:39**
